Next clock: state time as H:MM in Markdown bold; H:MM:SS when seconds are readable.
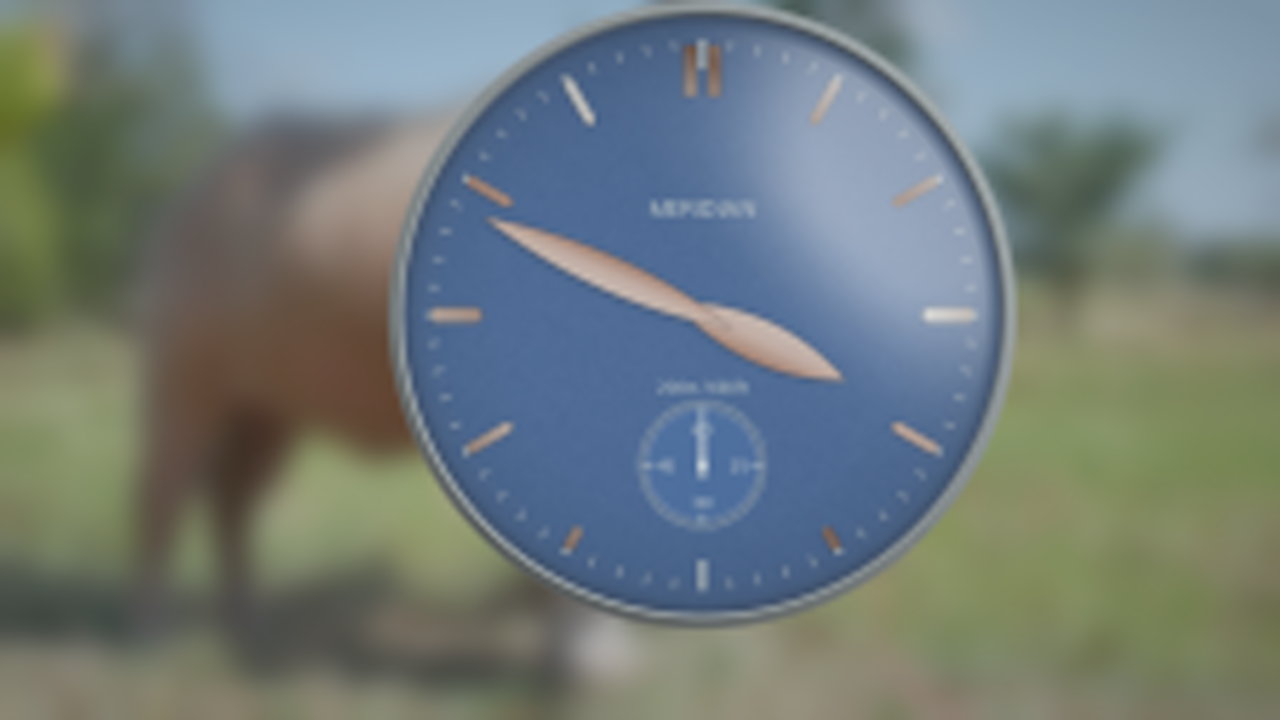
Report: **3:49**
